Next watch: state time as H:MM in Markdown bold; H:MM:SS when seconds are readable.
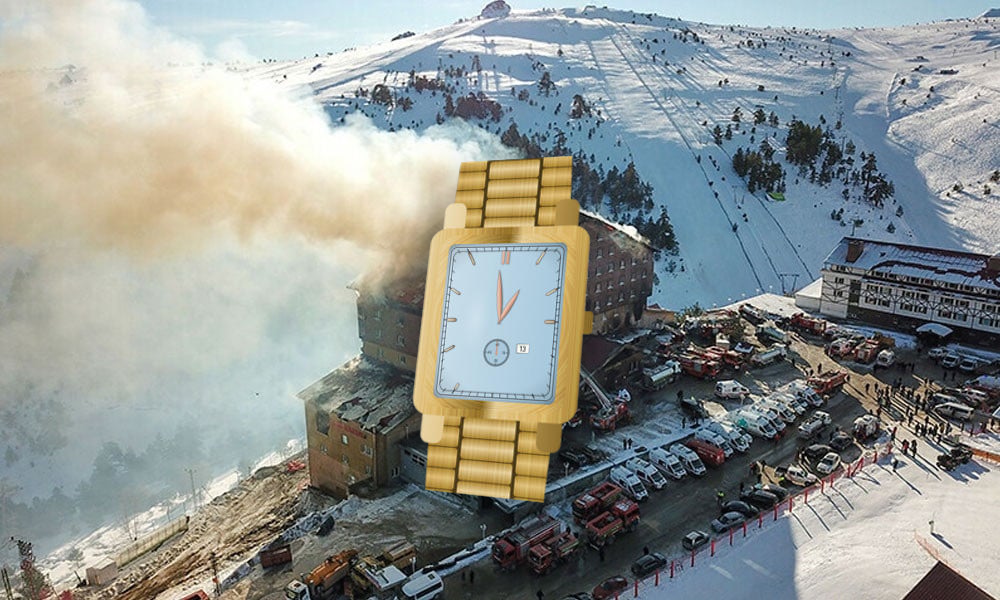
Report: **12:59**
